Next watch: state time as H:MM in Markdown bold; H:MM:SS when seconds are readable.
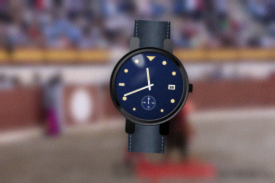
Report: **11:41**
